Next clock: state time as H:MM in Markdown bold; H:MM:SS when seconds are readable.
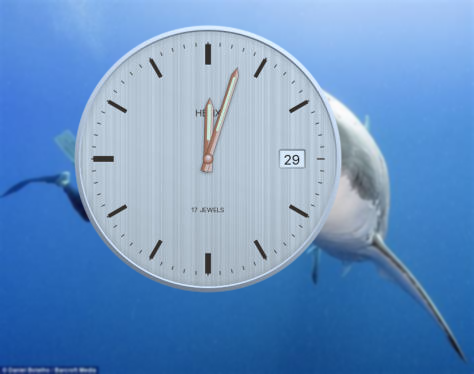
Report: **12:03**
